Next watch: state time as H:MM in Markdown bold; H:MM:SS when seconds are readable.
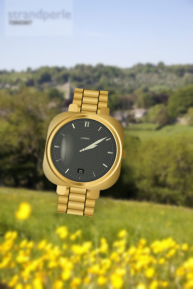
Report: **2:09**
